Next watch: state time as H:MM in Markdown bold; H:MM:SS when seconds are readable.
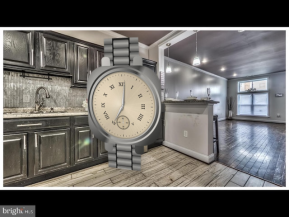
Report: **7:01**
